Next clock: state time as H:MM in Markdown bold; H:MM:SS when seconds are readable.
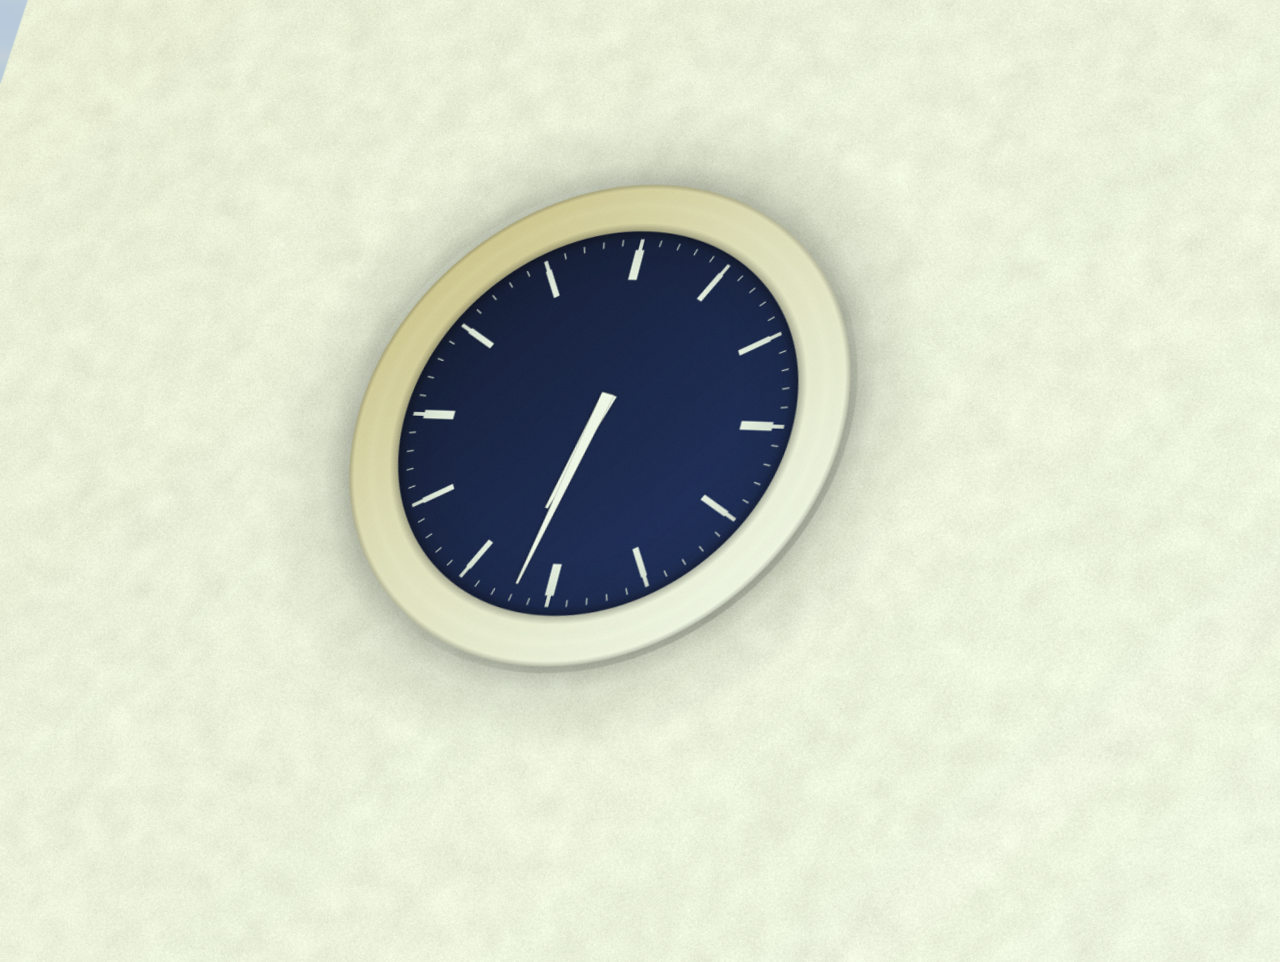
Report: **6:32**
